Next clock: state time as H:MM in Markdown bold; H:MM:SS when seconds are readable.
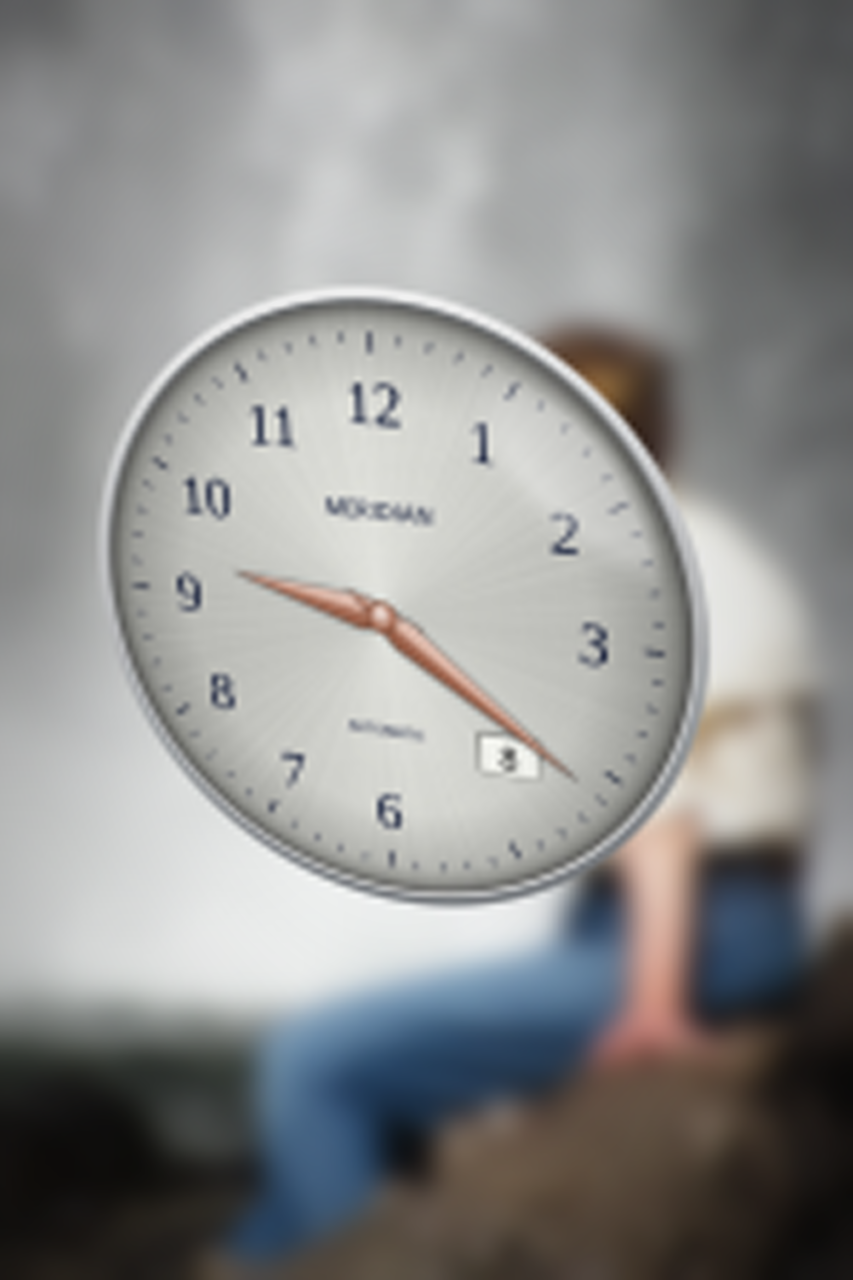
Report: **9:21**
